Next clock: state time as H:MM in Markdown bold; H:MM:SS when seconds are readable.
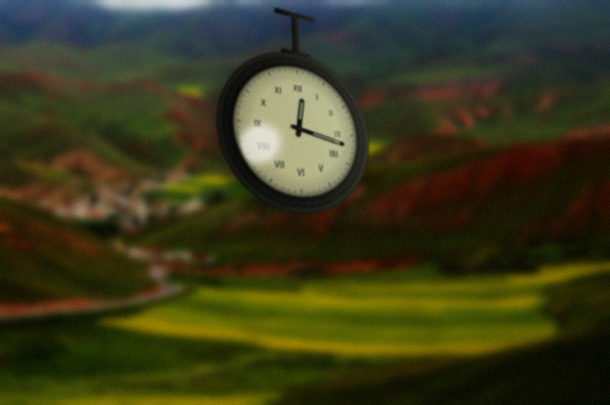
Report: **12:17**
